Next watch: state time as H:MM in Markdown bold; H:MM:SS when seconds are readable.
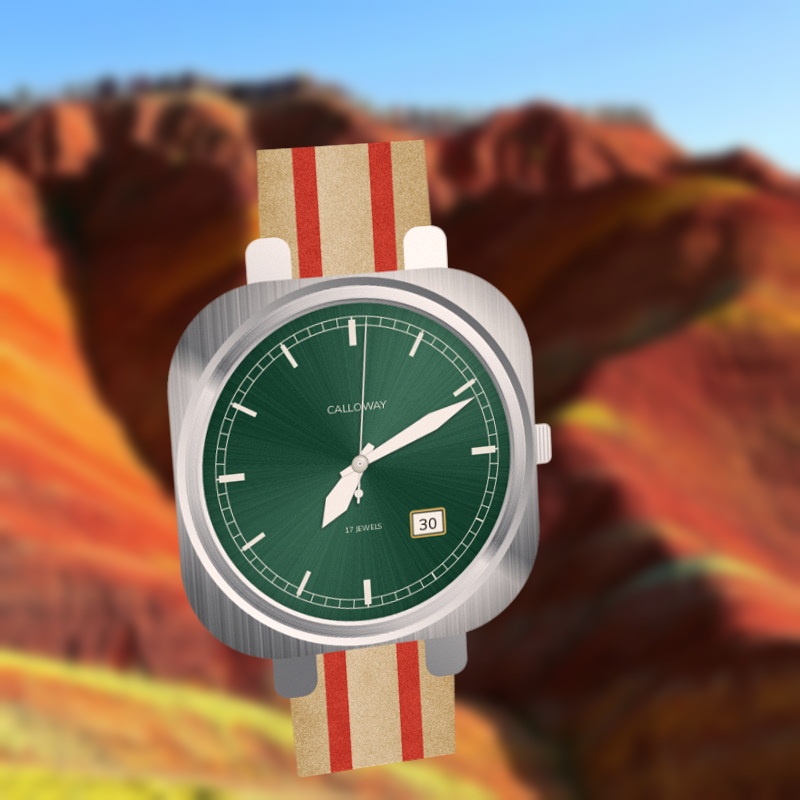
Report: **7:11:01**
